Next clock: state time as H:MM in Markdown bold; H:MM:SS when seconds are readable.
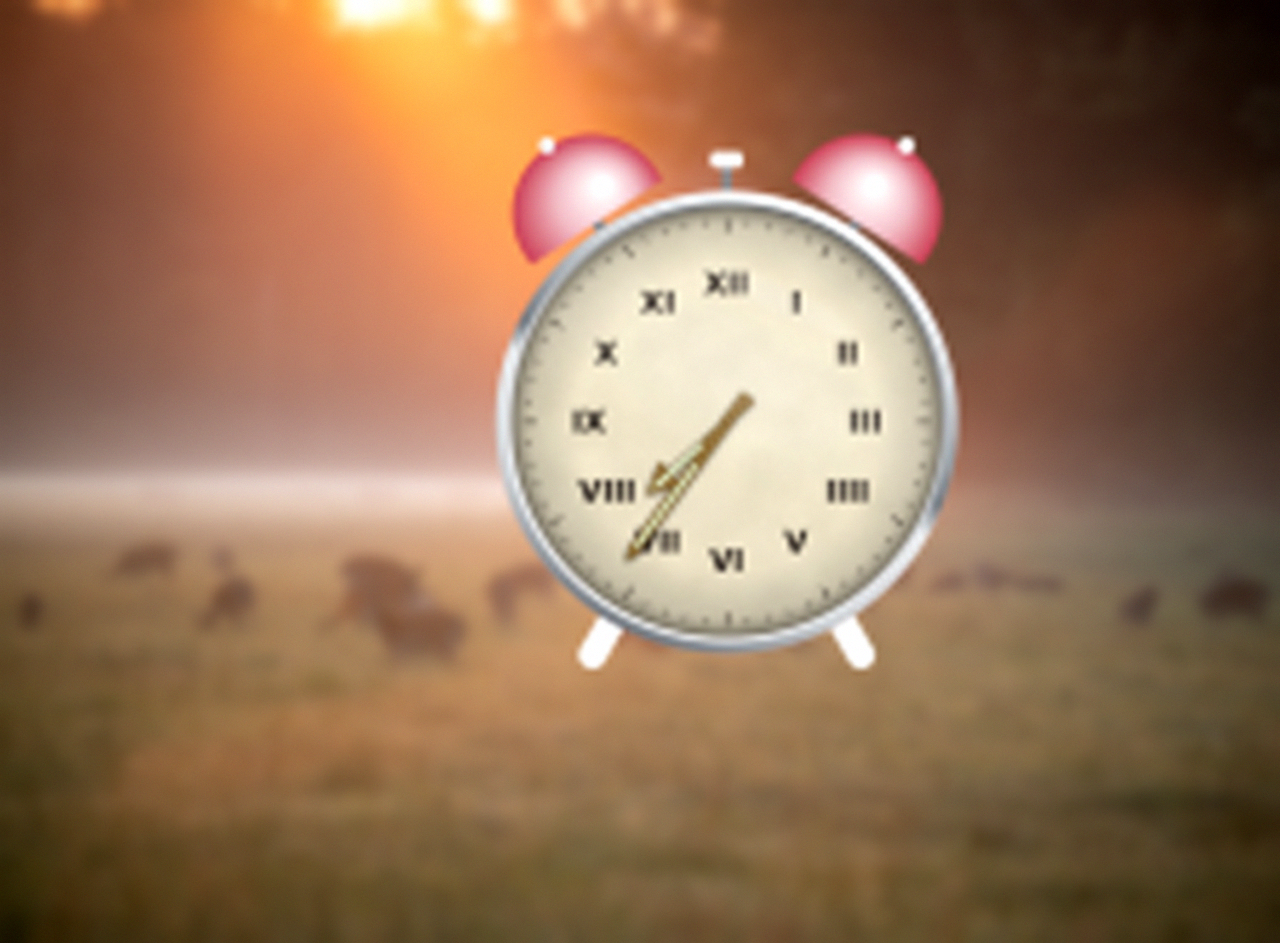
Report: **7:36**
